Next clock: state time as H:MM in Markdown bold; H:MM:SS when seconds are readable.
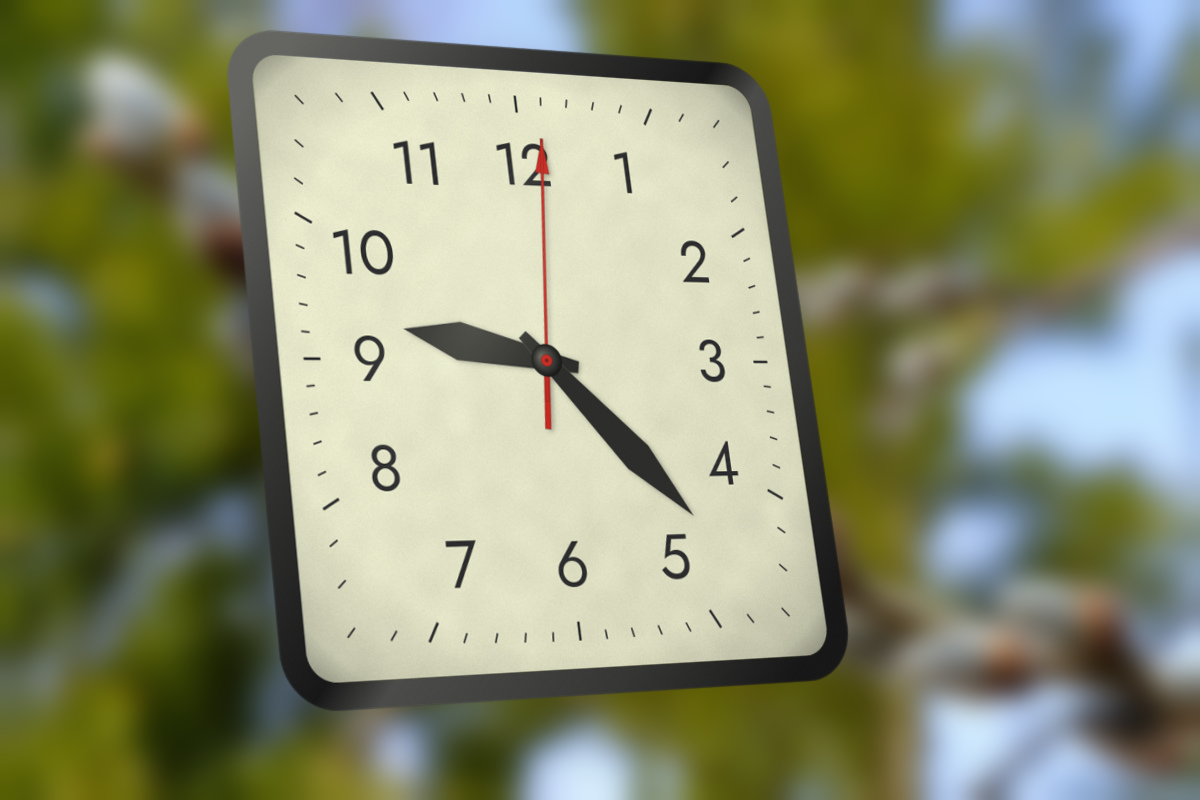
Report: **9:23:01**
